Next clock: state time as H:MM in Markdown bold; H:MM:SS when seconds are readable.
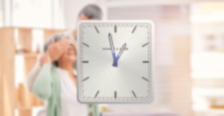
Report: **12:58**
